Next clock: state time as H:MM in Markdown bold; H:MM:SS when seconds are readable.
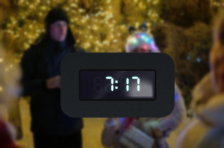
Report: **7:17**
